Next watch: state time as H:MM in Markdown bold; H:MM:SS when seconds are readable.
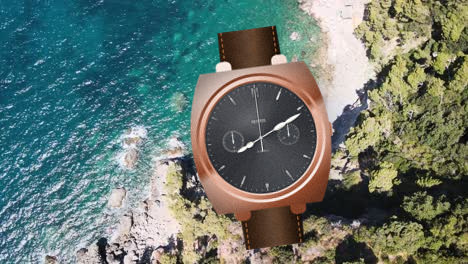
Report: **8:11**
